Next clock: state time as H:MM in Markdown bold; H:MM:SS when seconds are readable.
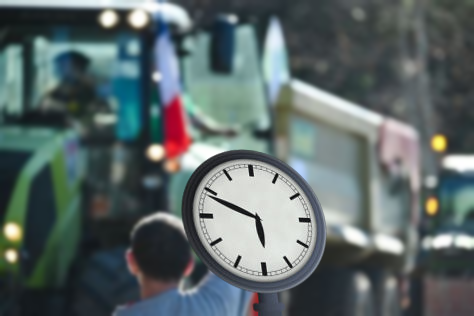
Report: **5:49**
